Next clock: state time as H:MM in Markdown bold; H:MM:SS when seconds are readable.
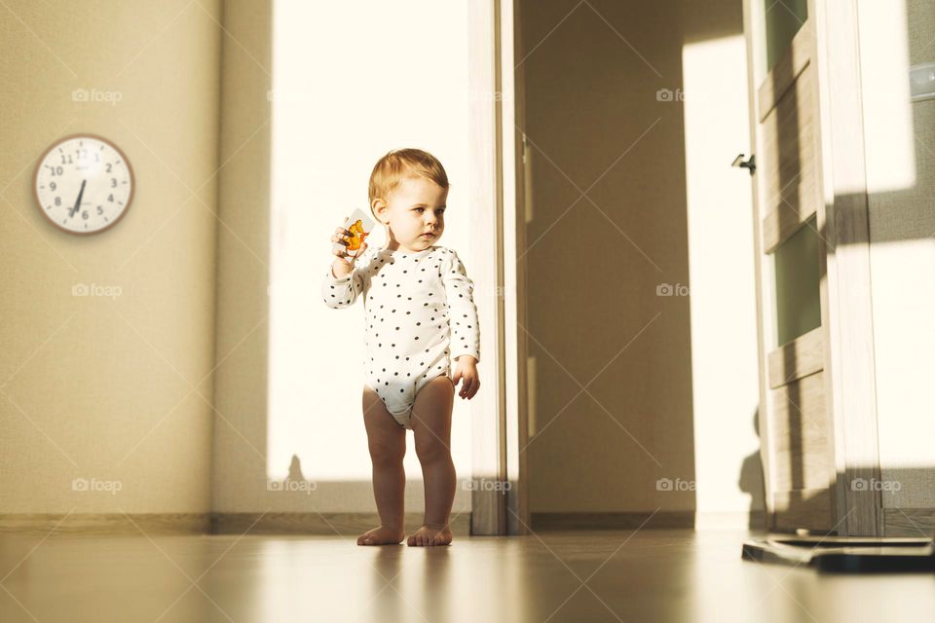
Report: **6:34**
